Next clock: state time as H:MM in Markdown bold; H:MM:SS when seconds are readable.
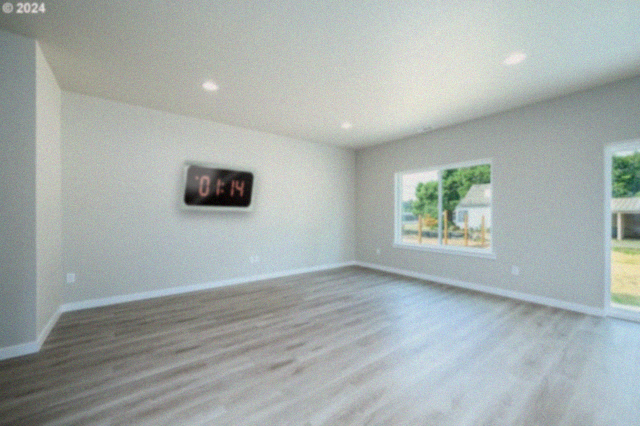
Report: **1:14**
